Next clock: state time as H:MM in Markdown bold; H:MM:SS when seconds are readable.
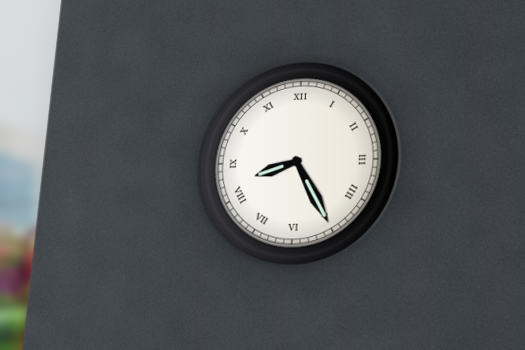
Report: **8:25**
